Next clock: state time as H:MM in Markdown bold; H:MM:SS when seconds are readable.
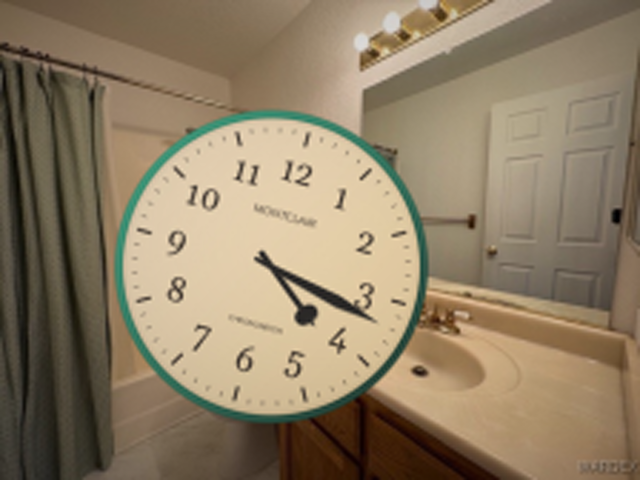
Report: **4:17**
